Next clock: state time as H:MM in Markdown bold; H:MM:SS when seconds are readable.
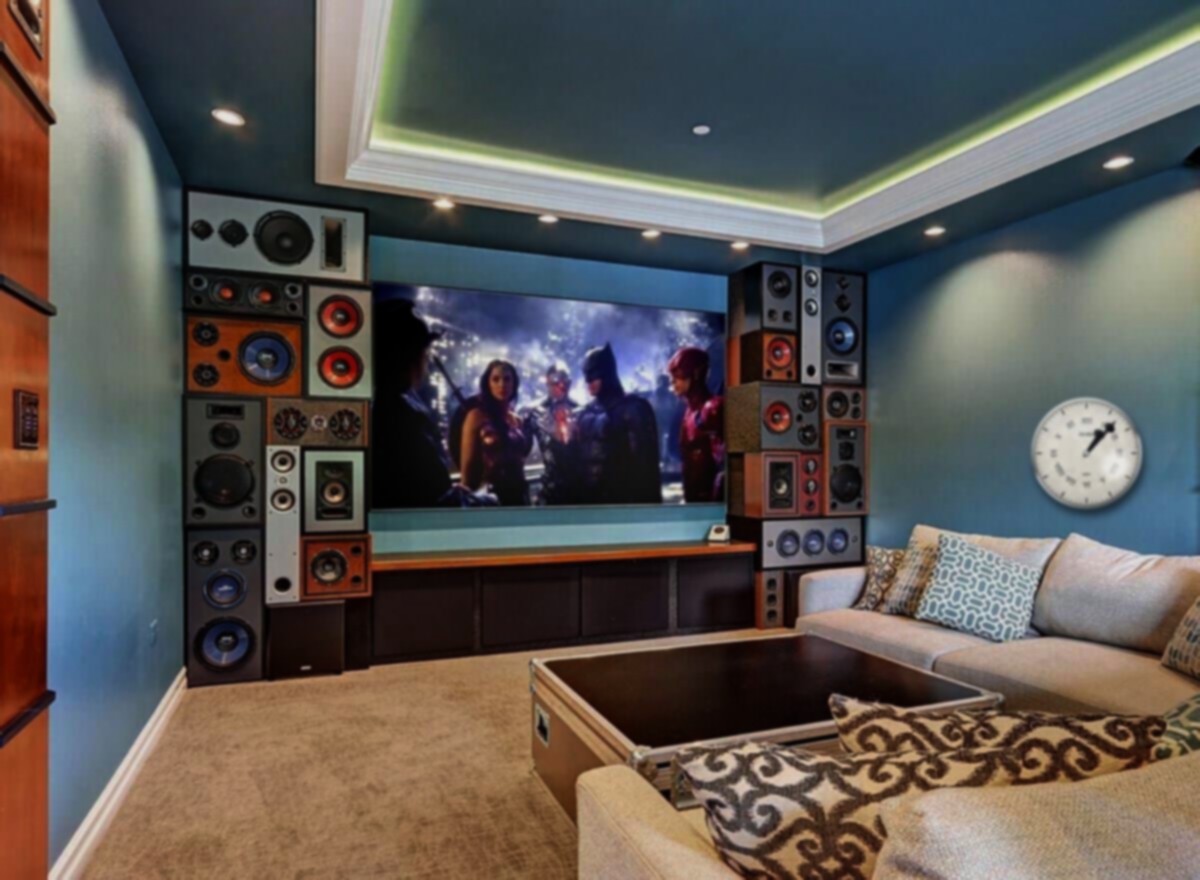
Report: **1:07**
